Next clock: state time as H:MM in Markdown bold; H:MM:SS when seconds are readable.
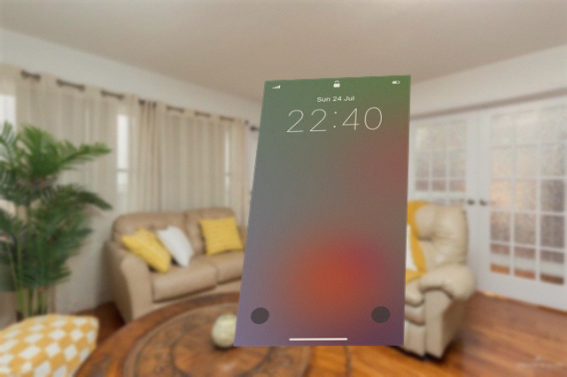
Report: **22:40**
